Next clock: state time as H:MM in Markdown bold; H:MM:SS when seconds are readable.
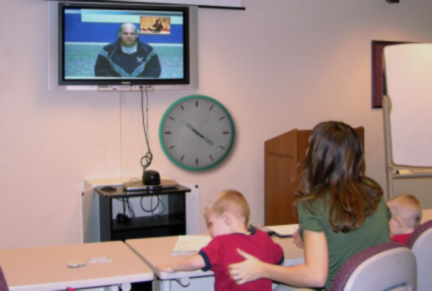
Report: **10:21**
